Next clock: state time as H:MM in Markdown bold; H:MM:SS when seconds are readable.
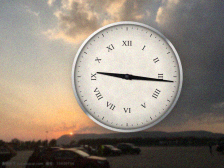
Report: **9:16**
